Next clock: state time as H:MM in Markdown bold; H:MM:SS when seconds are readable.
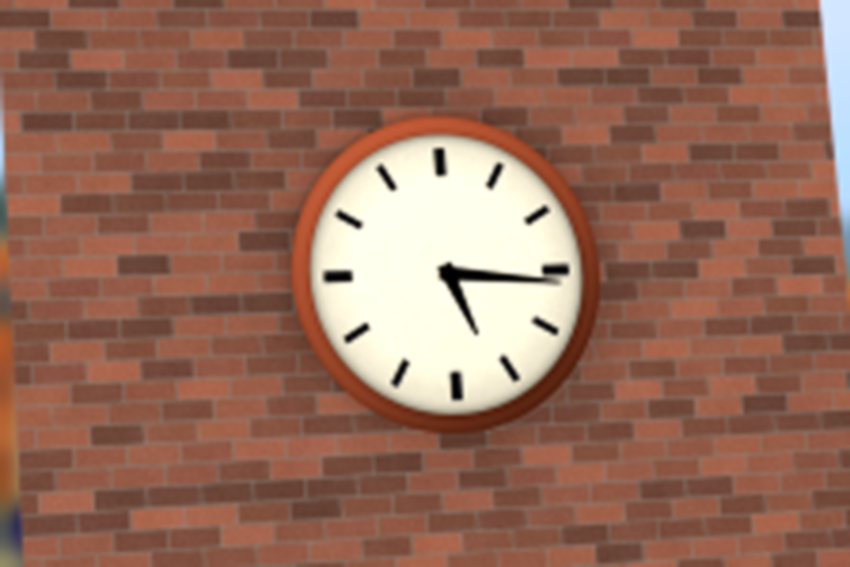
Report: **5:16**
